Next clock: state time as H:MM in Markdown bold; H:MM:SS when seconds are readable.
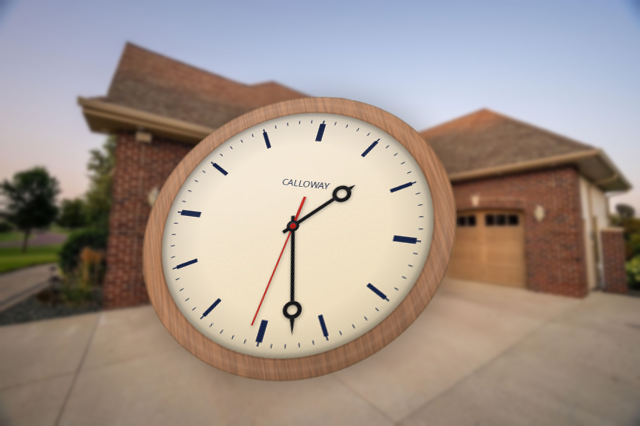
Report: **1:27:31**
